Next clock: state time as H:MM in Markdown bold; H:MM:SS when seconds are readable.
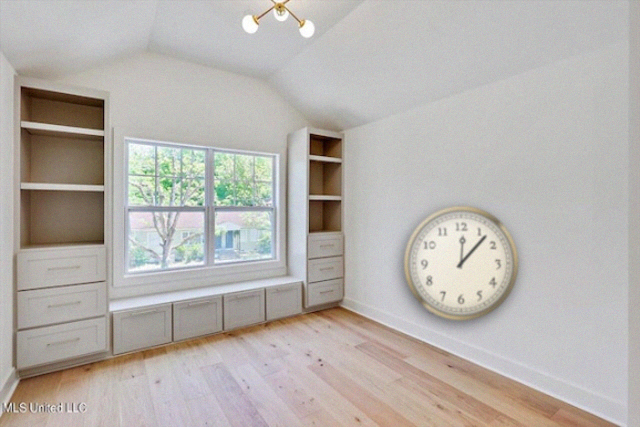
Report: **12:07**
